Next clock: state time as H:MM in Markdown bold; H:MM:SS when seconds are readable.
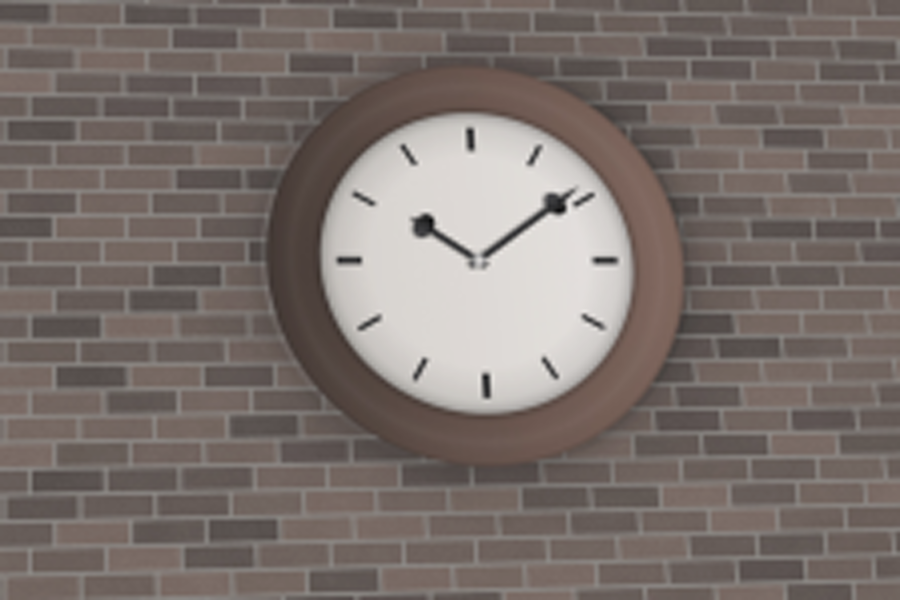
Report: **10:09**
